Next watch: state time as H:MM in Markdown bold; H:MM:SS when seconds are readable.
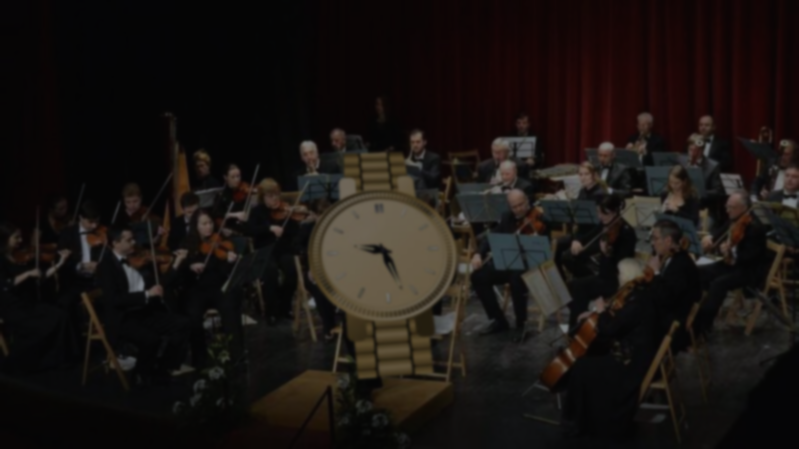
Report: **9:27**
